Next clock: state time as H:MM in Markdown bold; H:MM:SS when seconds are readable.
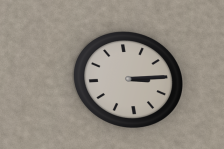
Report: **3:15**
